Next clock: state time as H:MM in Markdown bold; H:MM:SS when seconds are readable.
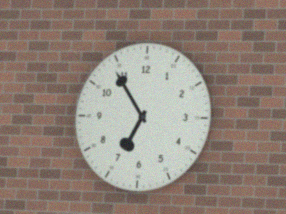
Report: **6:54**
